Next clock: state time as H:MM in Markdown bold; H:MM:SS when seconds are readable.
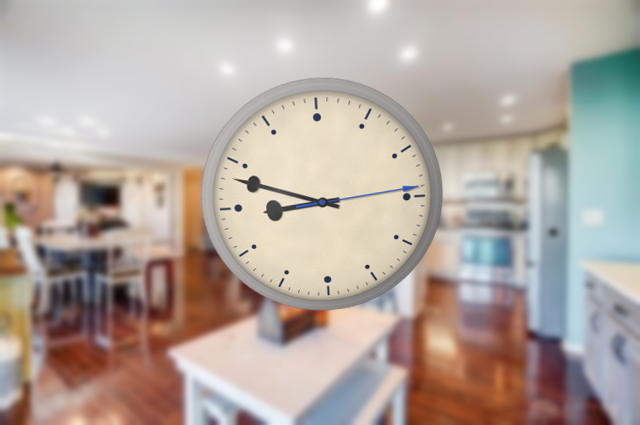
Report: **8:48:14**
